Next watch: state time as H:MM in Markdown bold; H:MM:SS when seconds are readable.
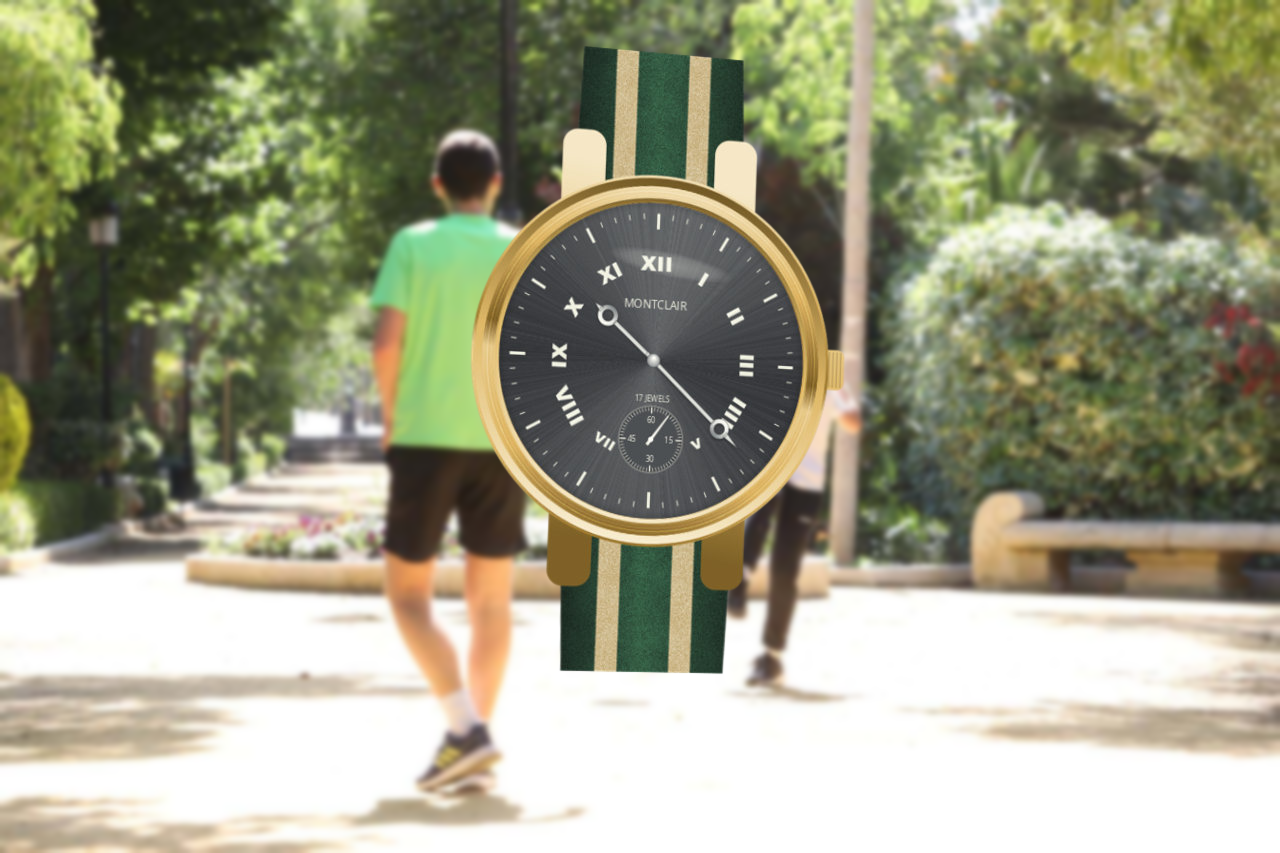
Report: **10:22:06**
